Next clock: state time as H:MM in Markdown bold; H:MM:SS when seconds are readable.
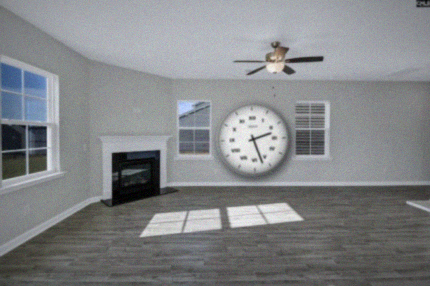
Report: **2:27**
